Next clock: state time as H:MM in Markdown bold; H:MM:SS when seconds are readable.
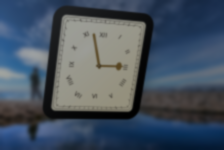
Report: **2:57**
